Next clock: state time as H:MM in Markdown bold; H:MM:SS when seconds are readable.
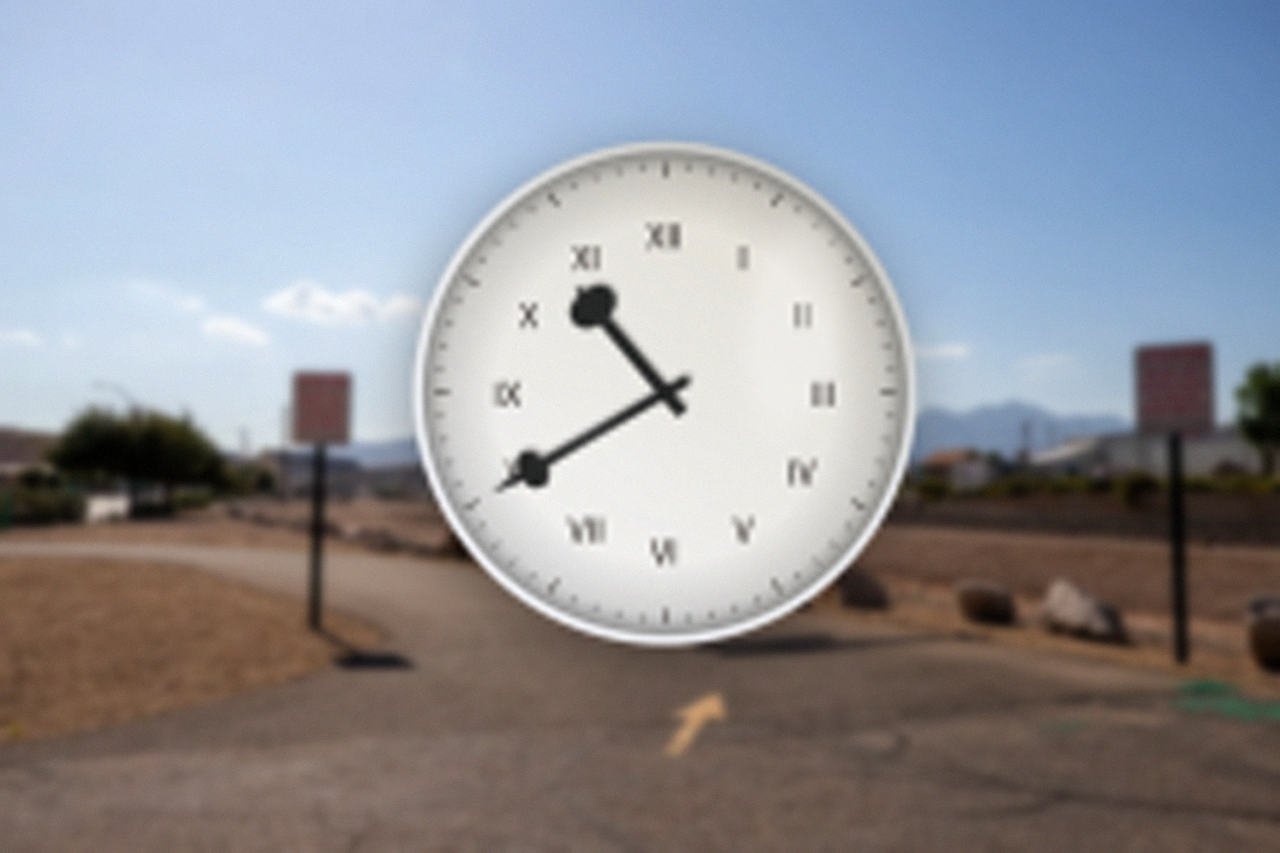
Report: **10:40**
